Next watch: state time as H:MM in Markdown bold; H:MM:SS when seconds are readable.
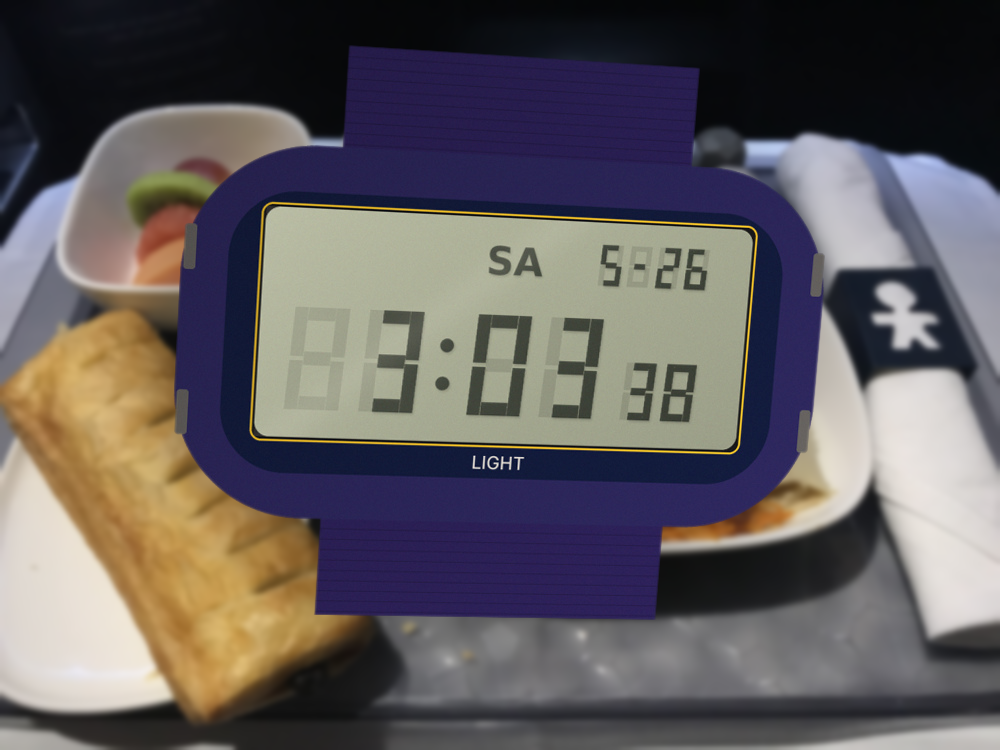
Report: **3:03:38**
